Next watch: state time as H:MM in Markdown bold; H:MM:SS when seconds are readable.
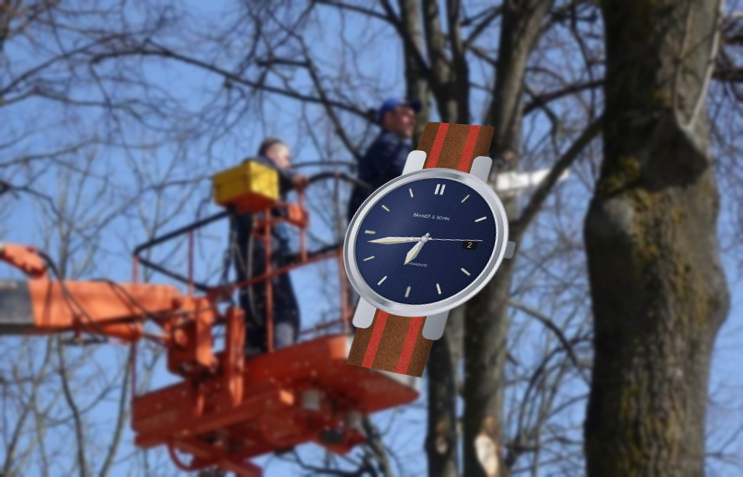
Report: **6:43:14**
